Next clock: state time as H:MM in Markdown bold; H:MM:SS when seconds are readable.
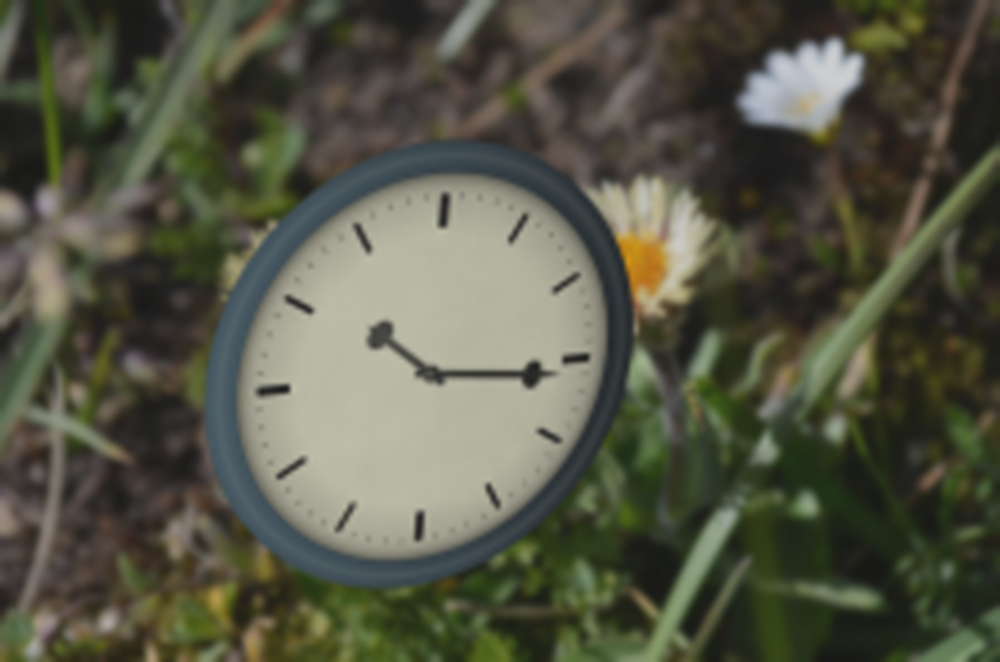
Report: **10:16**
